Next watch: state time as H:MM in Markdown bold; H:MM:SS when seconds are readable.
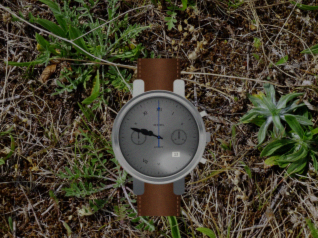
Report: **9:48**
